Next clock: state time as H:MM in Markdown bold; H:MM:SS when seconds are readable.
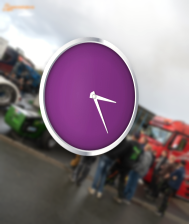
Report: **3:26**
